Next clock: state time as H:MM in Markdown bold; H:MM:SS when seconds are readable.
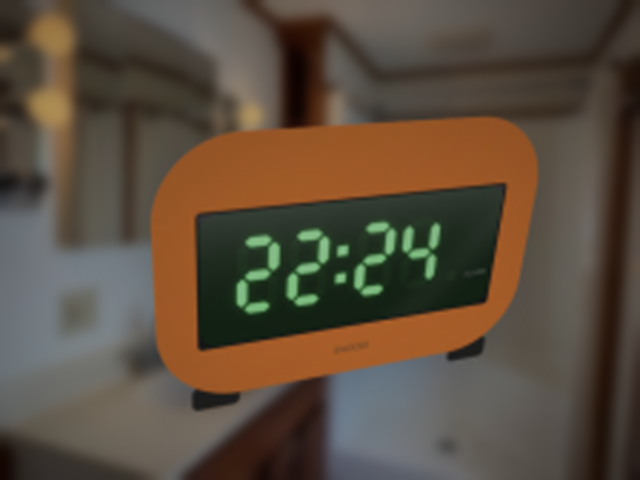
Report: **22:24**
